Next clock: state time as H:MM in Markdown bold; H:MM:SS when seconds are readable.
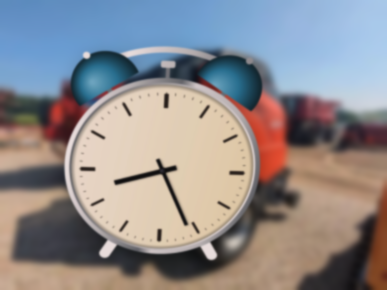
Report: **8:26**
